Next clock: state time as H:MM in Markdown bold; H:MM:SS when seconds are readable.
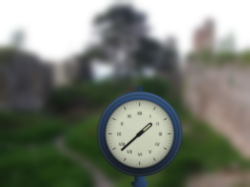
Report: **1:38**
